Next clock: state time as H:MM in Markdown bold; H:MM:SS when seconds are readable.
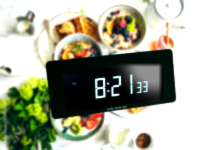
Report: **8:21:33**
